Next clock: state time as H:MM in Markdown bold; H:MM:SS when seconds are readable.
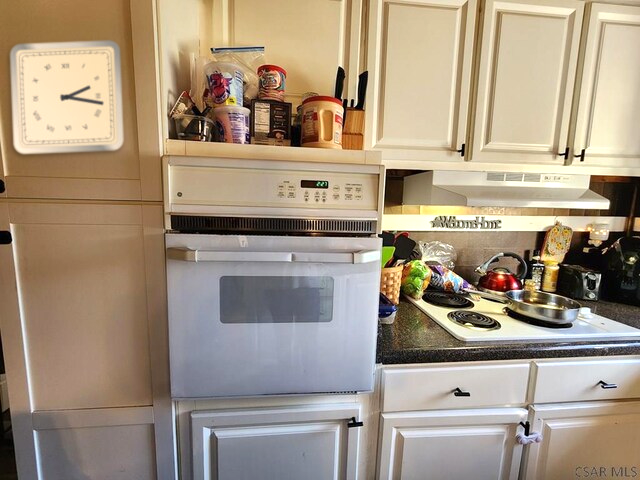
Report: **2:17**
